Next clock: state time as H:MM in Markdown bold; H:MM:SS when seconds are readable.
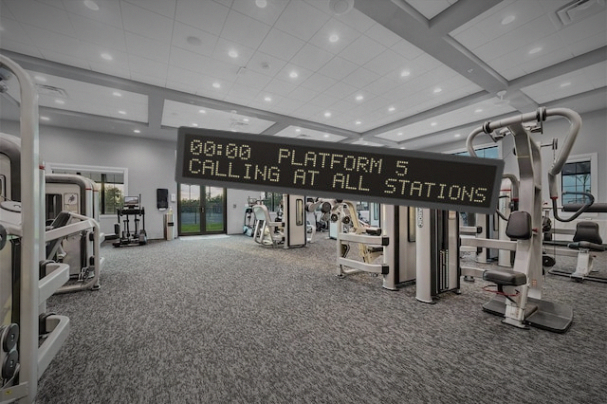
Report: **0:00**
